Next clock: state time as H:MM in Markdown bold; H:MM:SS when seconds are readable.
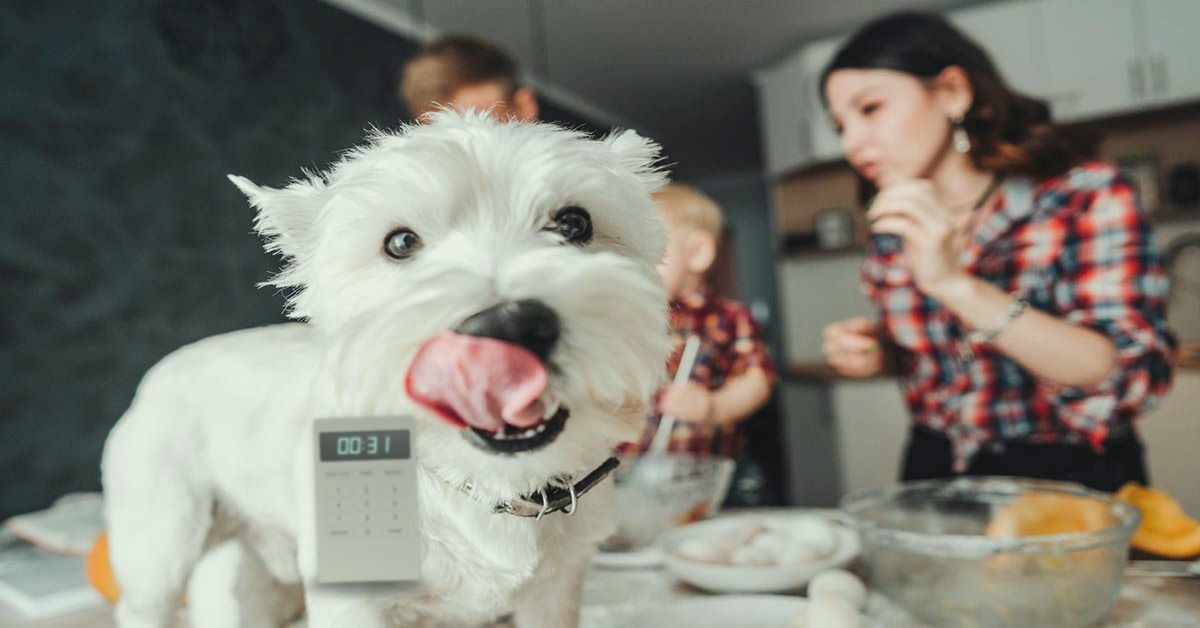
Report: **0:31**
